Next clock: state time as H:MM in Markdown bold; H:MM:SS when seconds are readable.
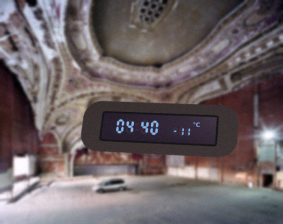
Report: **4:40**
